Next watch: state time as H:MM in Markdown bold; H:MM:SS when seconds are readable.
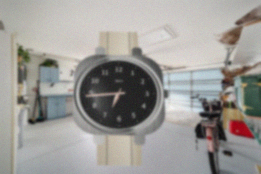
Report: **6:44**
